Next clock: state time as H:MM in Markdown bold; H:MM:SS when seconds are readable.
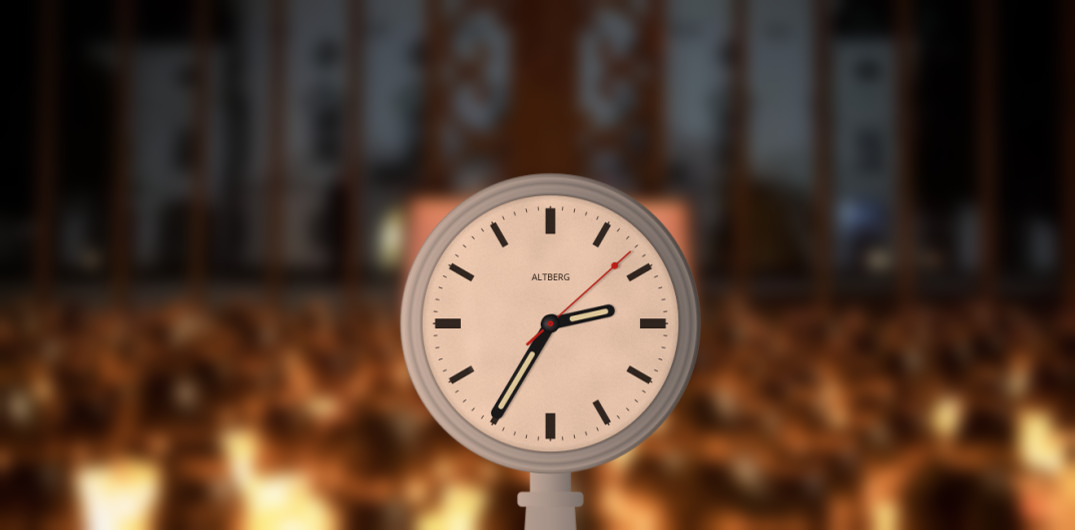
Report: **2:35:08**
